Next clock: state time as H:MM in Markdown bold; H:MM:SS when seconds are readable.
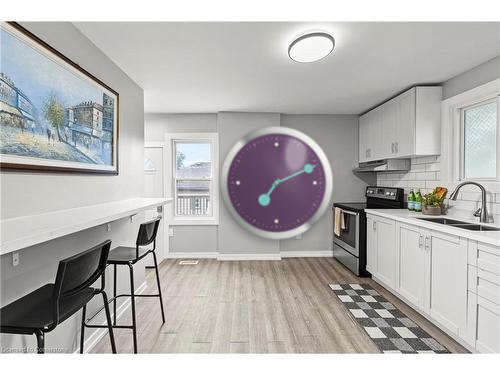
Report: **7:11**
